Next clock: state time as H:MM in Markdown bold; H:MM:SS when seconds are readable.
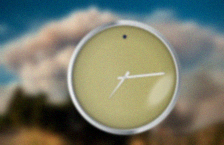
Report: **7:14**
